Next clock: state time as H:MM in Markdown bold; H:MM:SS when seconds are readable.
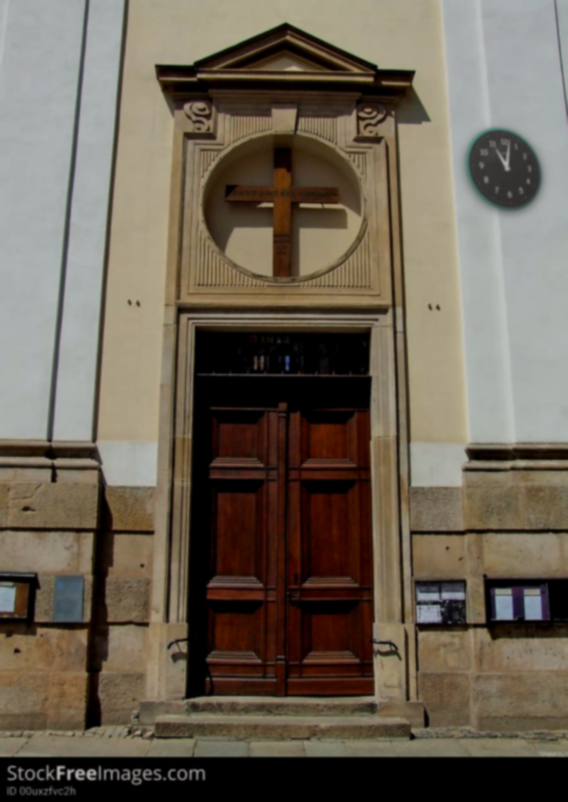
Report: **11:02**
